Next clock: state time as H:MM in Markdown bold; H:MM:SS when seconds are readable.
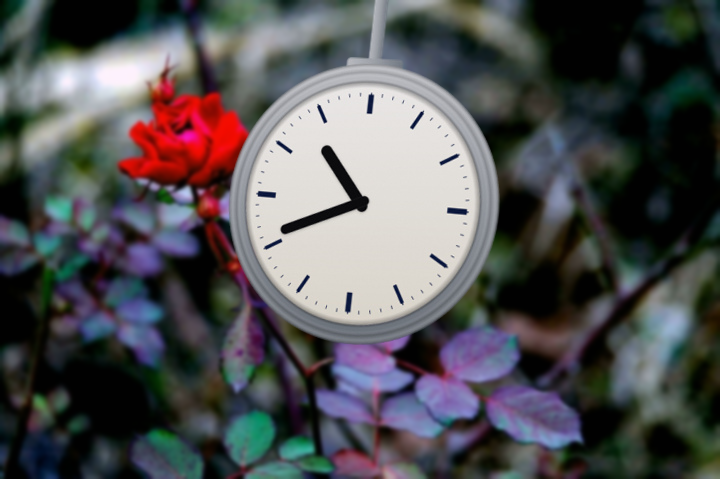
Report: **10:41**
